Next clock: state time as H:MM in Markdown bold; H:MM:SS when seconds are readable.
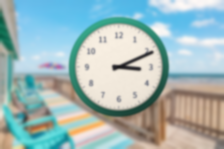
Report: **3:11**
